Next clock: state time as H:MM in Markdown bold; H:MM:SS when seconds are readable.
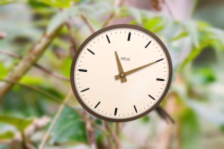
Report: **11:10**
